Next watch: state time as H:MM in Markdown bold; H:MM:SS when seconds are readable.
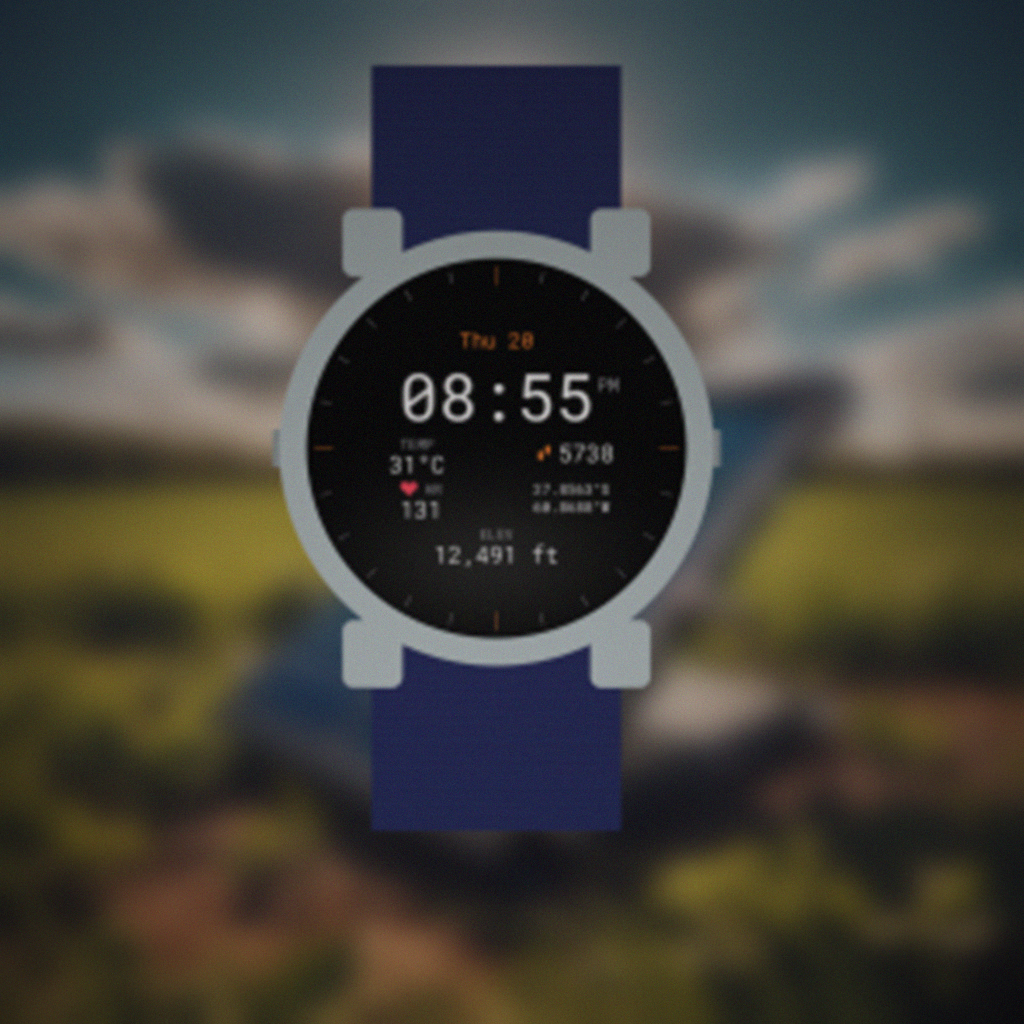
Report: **8:55**
